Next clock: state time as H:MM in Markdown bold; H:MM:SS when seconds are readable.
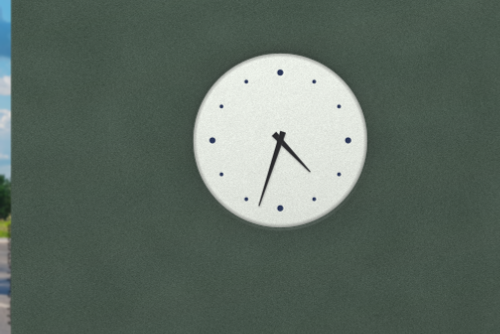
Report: **4:33**
